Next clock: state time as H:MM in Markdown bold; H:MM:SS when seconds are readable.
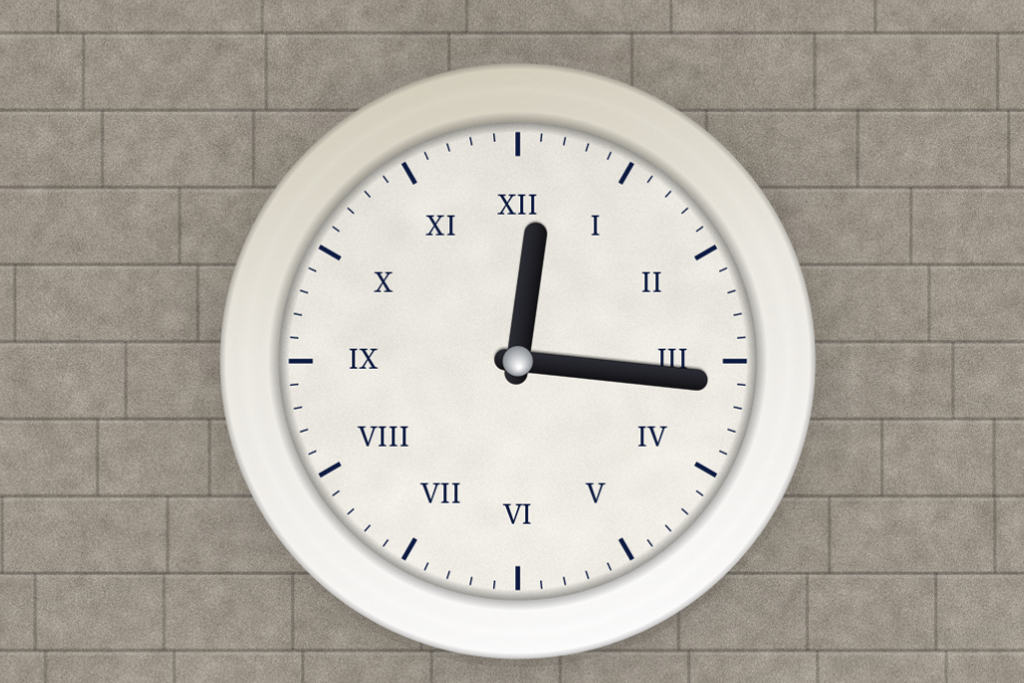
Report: **12:16**
